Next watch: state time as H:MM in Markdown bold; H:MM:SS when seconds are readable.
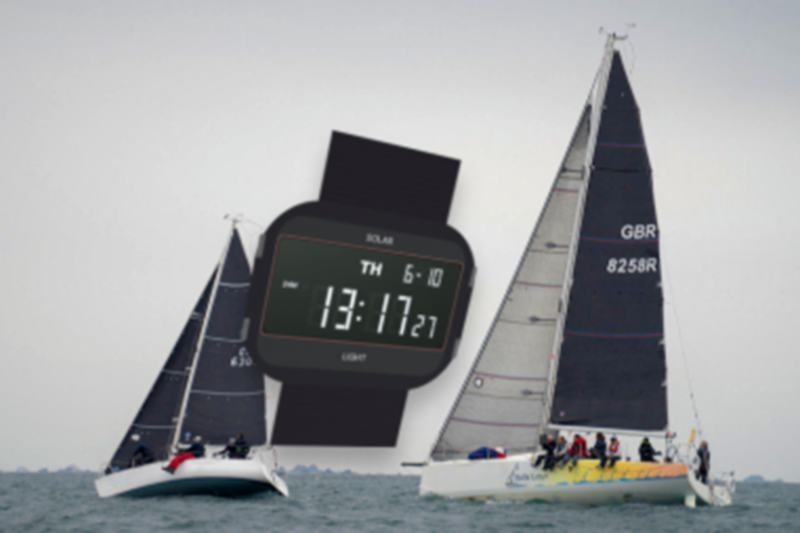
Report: **13:17:27**
